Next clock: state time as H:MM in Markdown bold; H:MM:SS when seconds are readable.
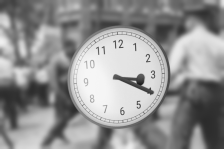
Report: **3:20**
